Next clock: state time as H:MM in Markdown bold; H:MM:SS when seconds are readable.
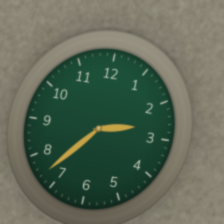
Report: **2:37**
